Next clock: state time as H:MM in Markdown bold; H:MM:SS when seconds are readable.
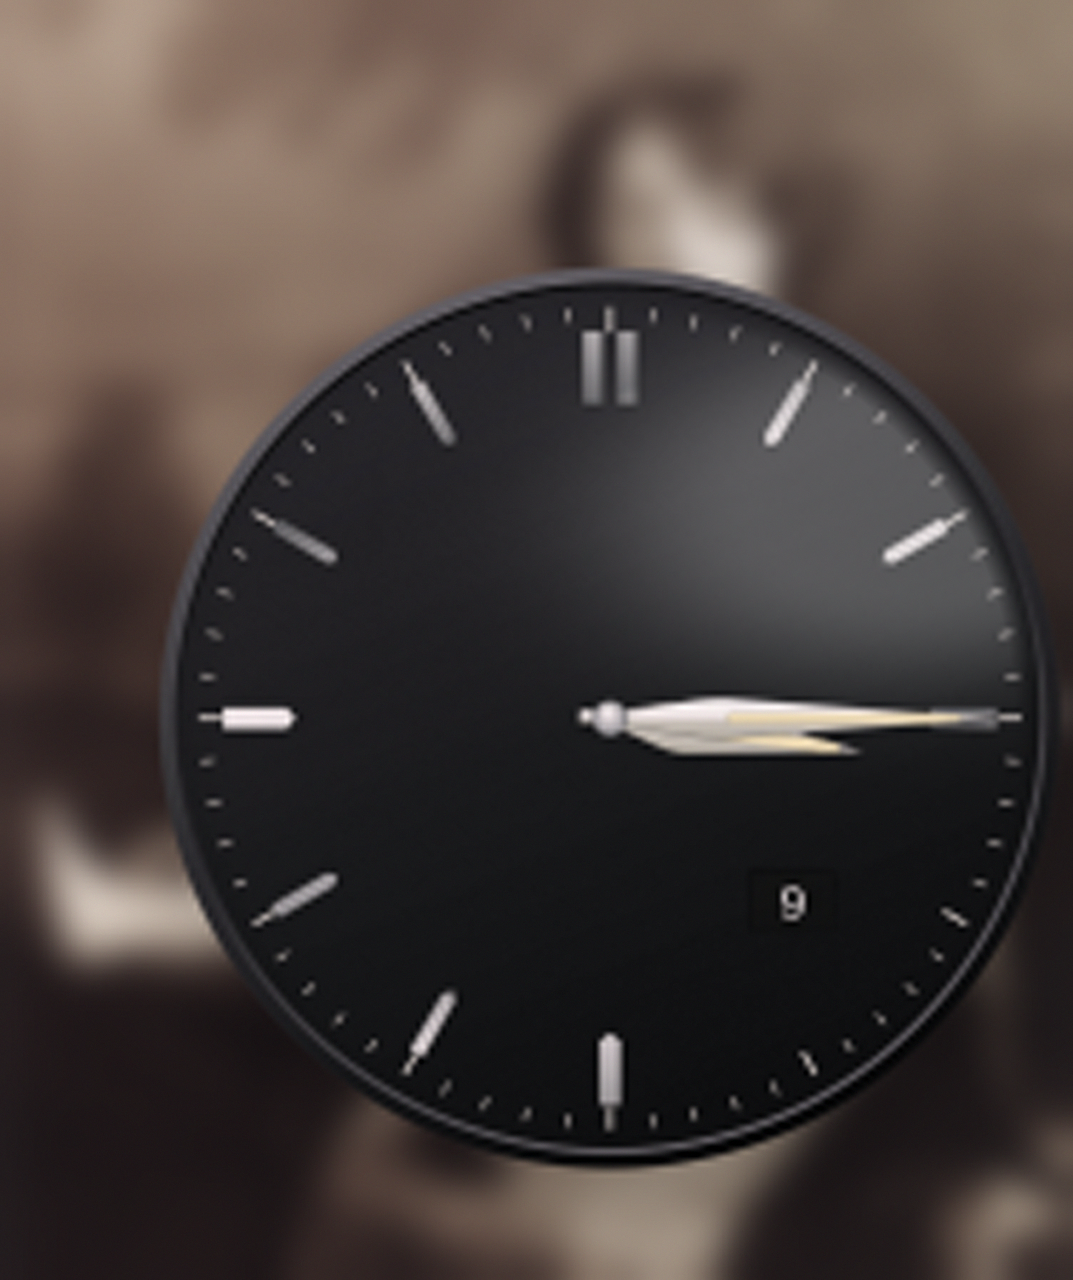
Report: **3:15**
